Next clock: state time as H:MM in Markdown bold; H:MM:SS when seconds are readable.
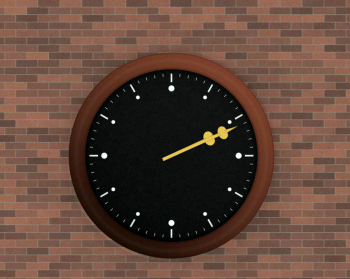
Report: **2:11**
